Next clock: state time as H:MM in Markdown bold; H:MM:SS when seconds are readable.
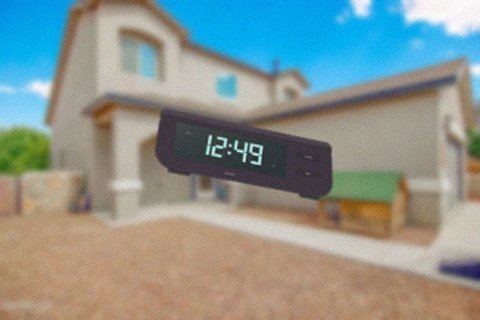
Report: **12:49**
